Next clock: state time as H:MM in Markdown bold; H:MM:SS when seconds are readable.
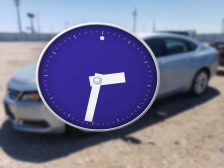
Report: **2:31**
